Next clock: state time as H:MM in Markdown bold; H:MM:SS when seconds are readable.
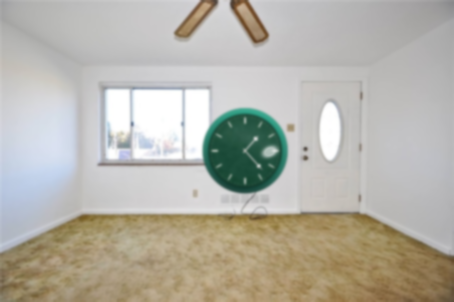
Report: **1:23**
